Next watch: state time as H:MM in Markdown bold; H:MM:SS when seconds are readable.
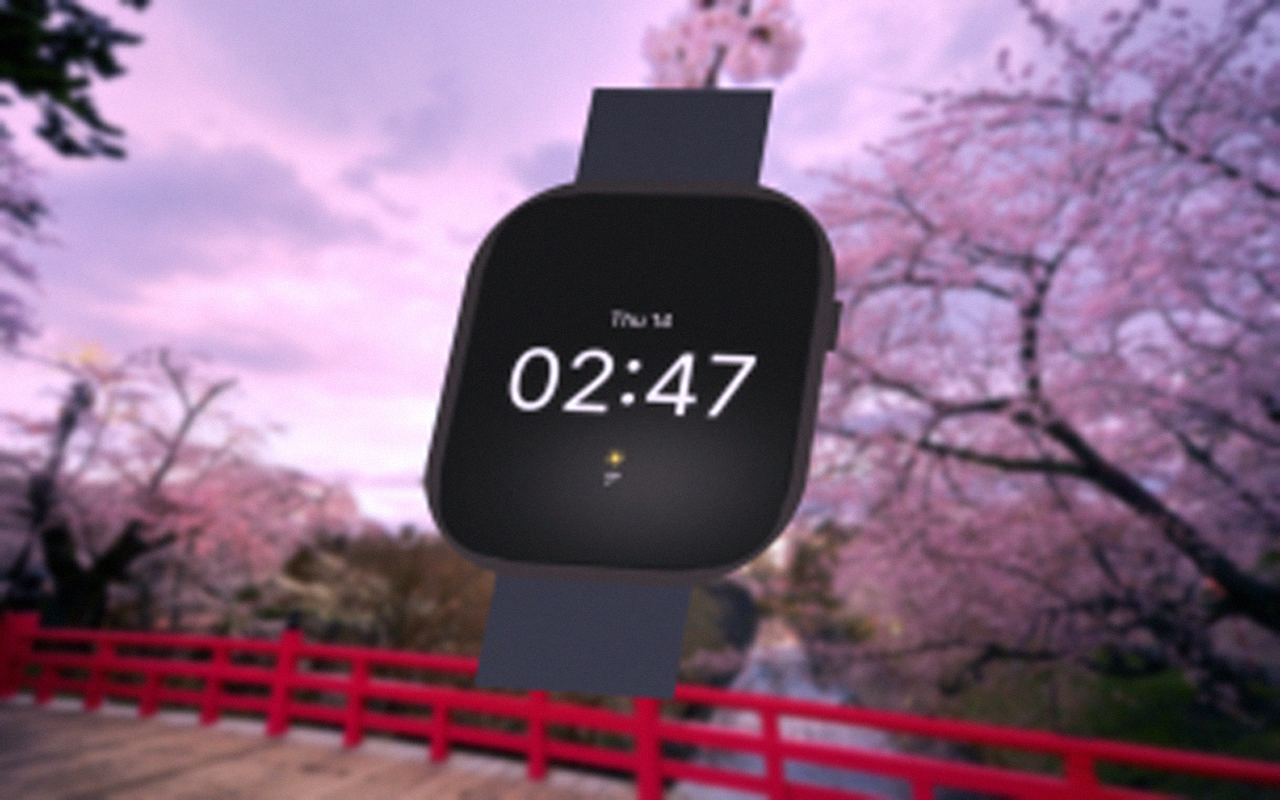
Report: **2:47**
